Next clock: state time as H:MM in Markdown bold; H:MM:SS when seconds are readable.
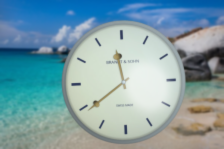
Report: **11:39**
